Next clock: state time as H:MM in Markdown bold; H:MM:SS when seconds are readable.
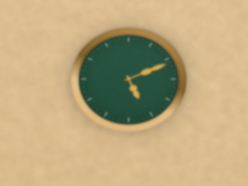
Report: **5:11**
